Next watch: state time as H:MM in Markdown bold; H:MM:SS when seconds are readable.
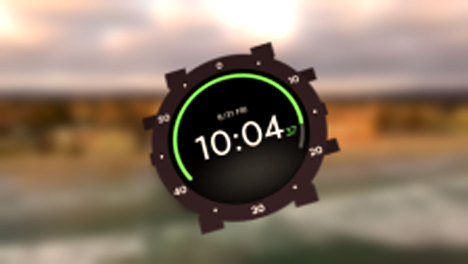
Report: **10:04**
